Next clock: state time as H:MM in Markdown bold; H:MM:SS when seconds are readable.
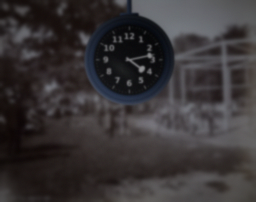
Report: **4:13**
